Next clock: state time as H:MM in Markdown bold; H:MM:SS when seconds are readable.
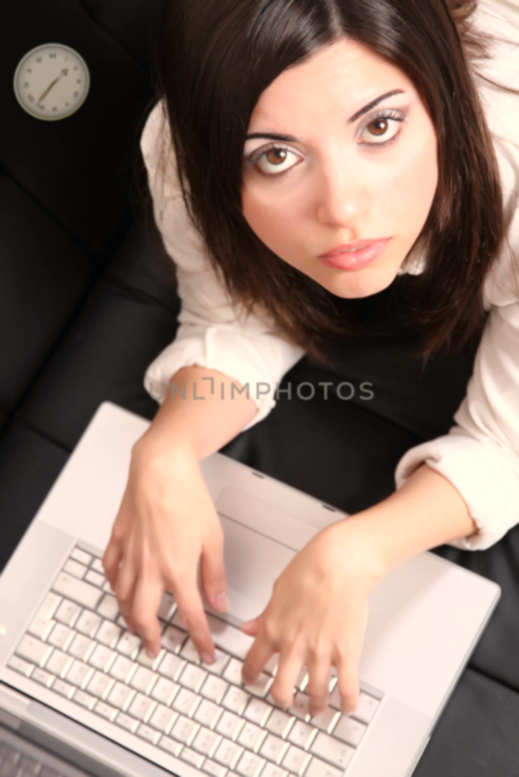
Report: **1:37**
